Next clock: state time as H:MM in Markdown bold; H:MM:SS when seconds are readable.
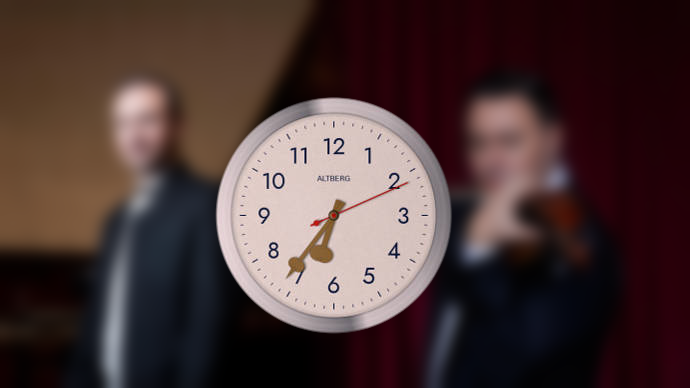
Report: **6:36:11**
